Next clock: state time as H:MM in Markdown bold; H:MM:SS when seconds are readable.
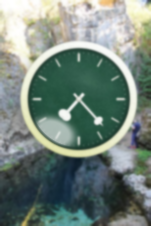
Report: **7:23**
